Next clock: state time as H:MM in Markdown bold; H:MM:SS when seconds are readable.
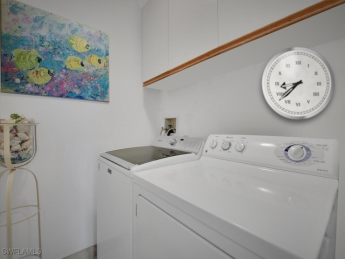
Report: **8:38**
